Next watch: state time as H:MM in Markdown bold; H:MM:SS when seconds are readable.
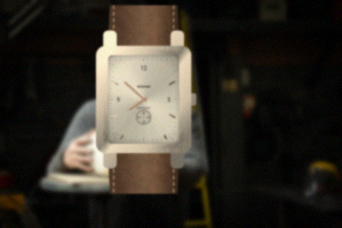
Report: **7:52**
